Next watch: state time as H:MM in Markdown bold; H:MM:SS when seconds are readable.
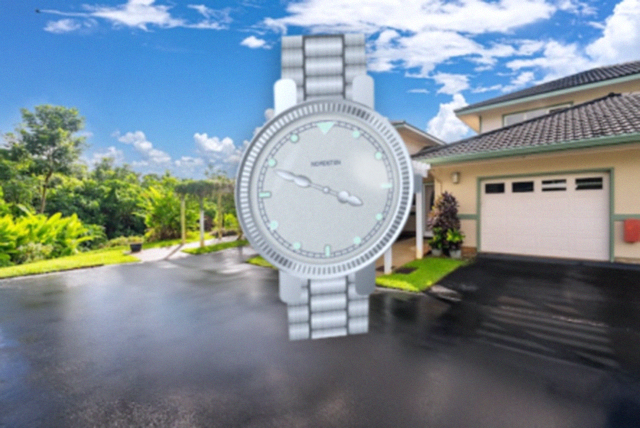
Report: **3:49**
